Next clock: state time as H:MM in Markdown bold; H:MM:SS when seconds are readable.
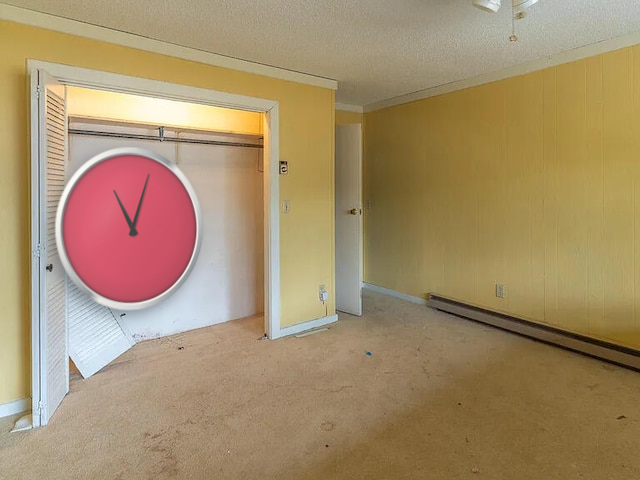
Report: **11:03**
